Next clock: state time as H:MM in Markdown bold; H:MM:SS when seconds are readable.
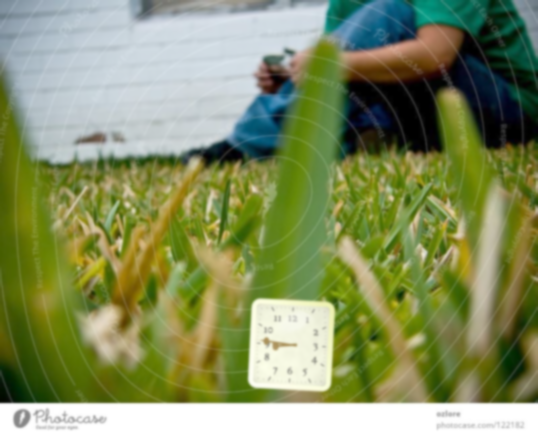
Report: **8:46**
